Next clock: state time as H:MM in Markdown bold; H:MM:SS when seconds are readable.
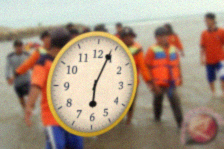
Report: **6:04**
